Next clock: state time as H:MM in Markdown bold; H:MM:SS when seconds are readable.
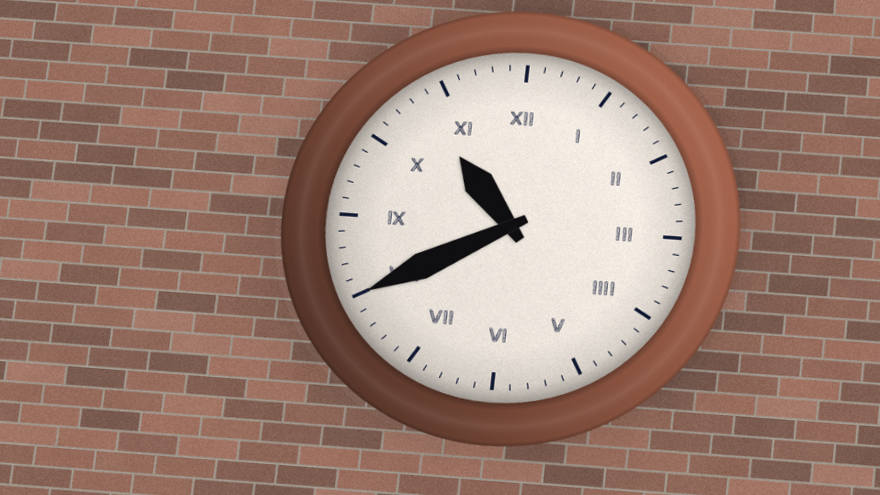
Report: **10:40**
